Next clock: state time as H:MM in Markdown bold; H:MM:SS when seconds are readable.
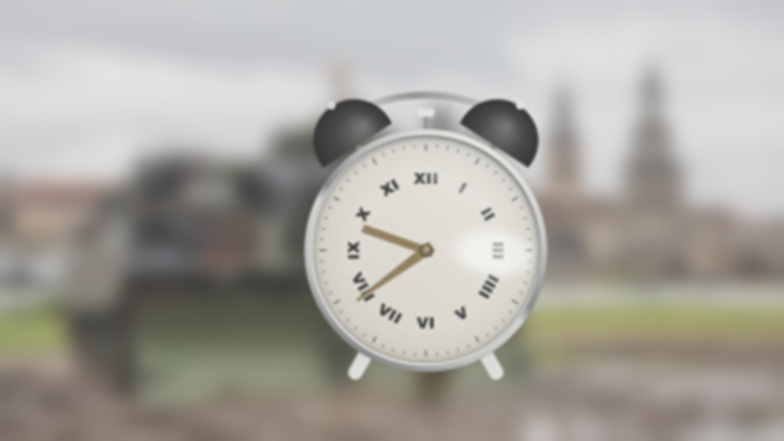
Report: **9:39**
